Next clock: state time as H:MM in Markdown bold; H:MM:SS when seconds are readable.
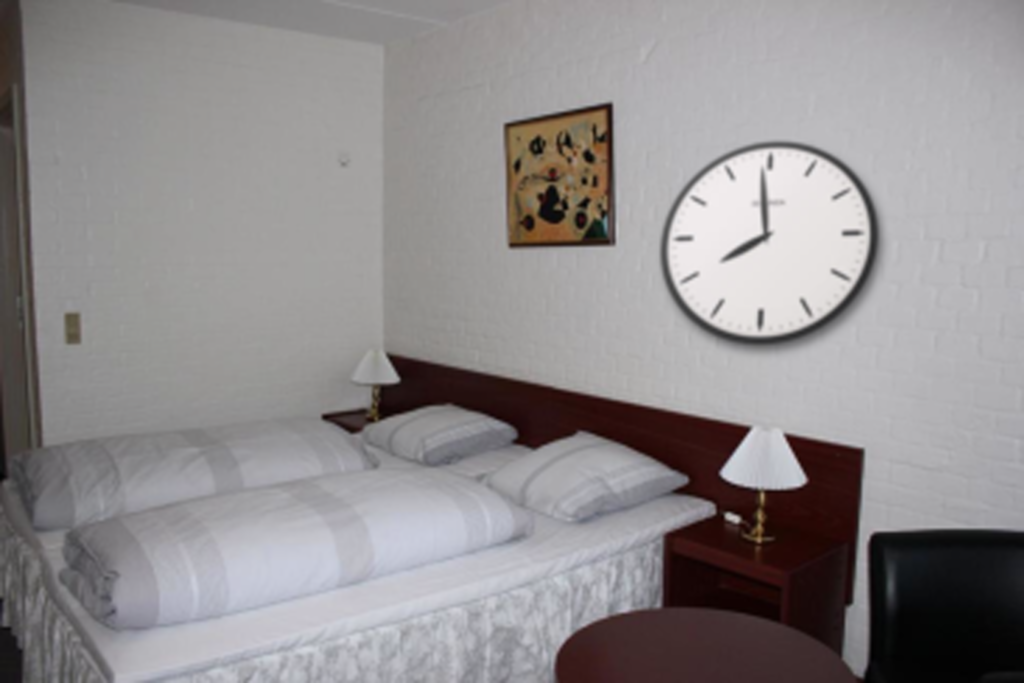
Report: **7:59**
